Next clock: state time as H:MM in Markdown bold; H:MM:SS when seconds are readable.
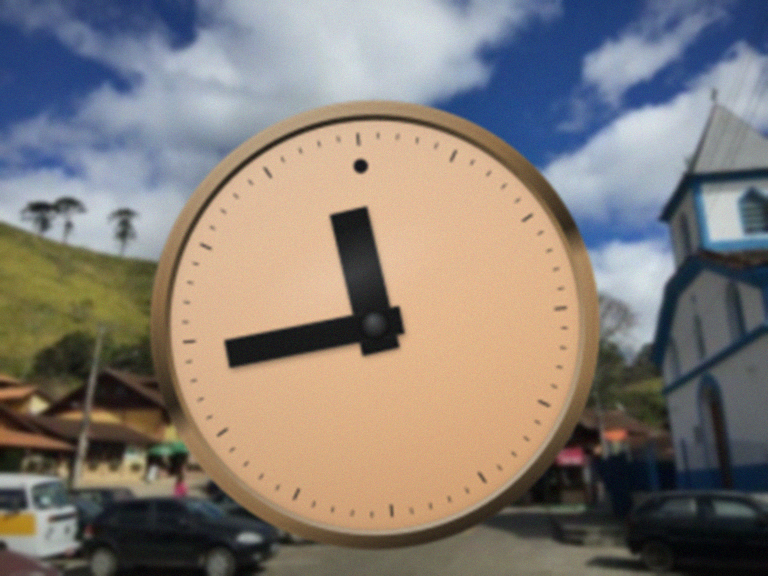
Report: **11:44**
